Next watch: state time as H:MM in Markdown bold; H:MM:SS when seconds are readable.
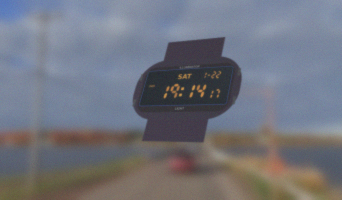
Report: **19:14:17**
